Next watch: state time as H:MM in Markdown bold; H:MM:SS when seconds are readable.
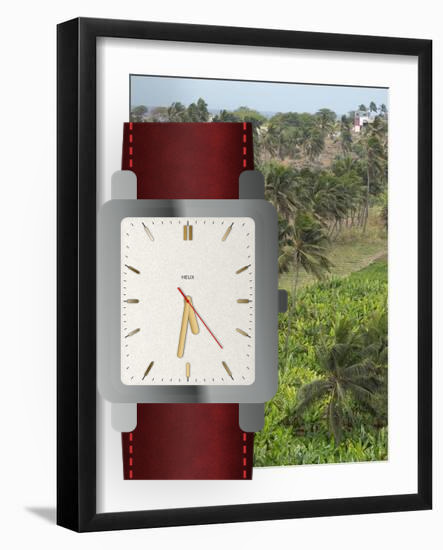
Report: **5:31:24**
